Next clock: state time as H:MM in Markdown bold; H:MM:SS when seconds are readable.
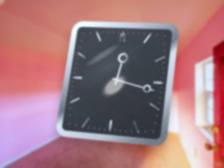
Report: **12:17**
